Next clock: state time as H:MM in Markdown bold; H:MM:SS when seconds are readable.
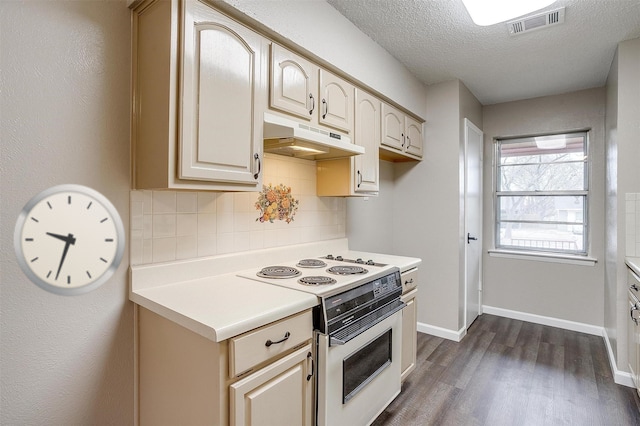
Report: **9:33**
